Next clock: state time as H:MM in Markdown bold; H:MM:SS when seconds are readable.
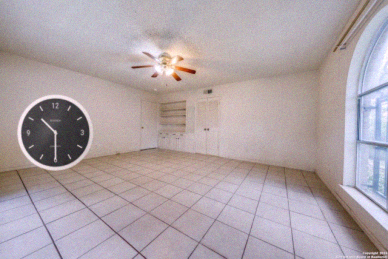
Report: **10:30**
